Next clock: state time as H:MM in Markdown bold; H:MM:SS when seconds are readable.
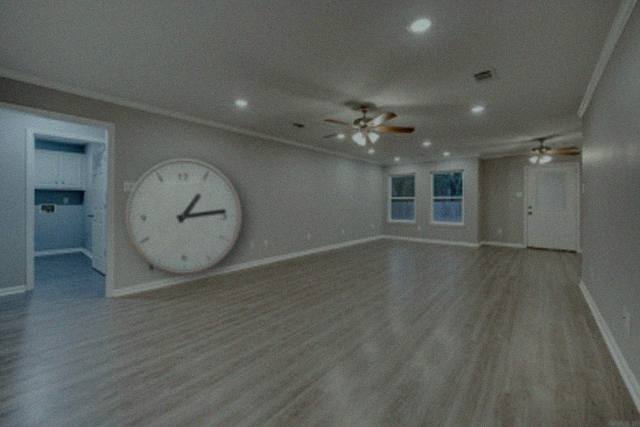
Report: **1:14**
